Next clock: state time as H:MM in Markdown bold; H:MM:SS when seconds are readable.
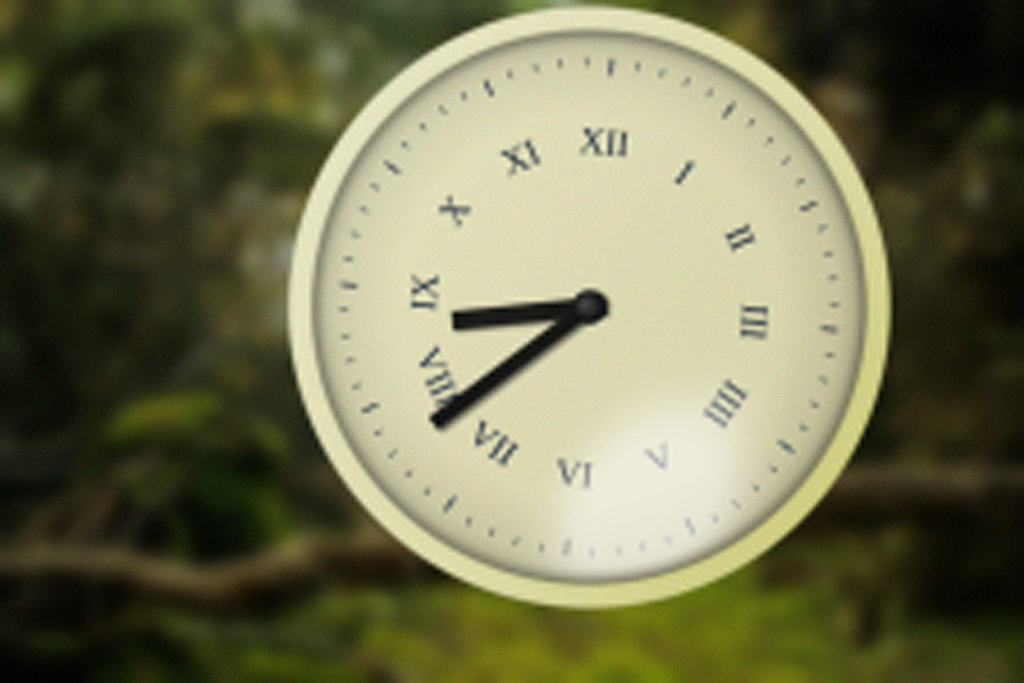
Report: **8:38**
